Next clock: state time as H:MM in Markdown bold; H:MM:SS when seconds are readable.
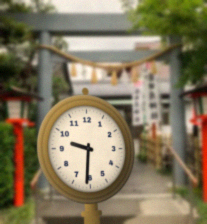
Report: **9:31**
